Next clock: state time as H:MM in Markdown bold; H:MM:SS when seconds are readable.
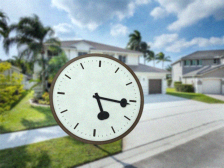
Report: **5:16**
